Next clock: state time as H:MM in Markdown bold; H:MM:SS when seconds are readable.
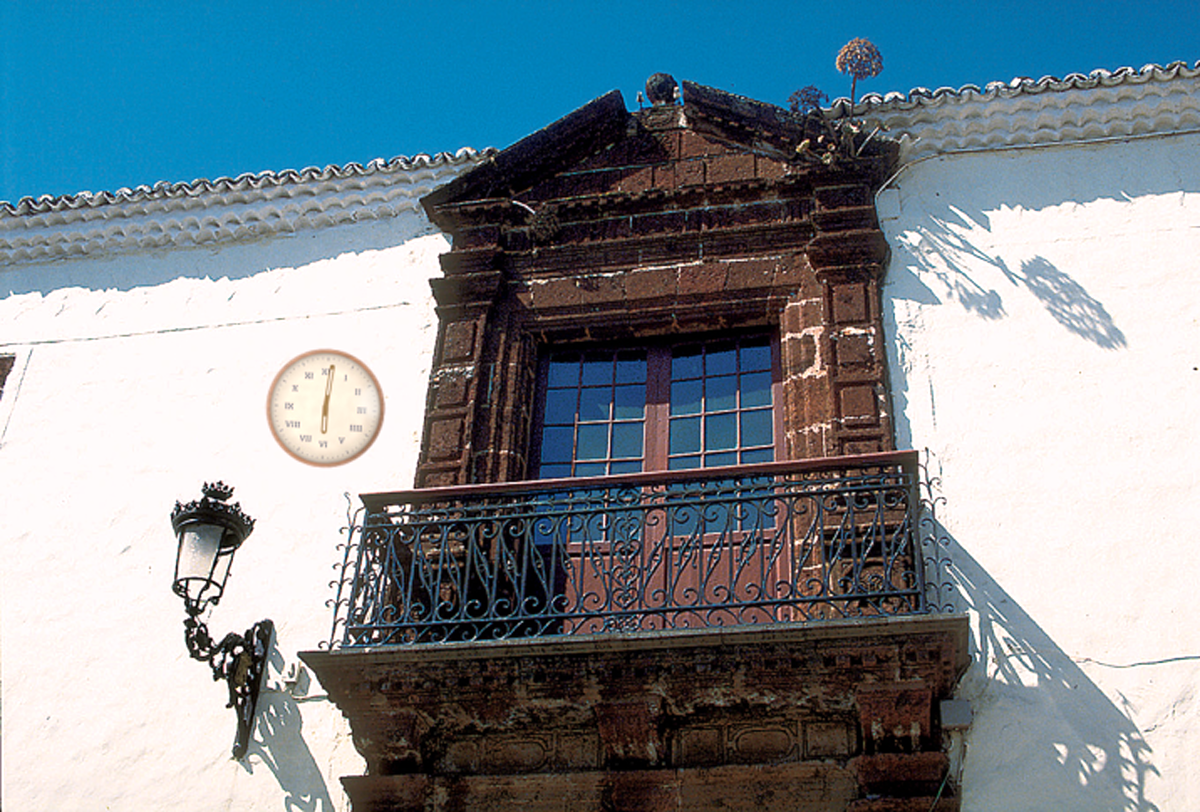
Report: **6:01**
